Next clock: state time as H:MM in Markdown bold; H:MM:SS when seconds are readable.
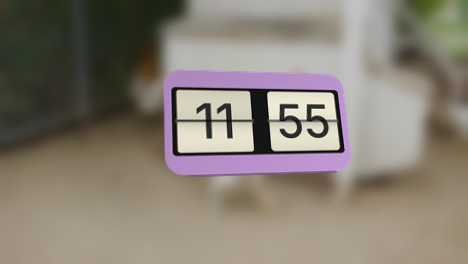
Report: **11:55**
